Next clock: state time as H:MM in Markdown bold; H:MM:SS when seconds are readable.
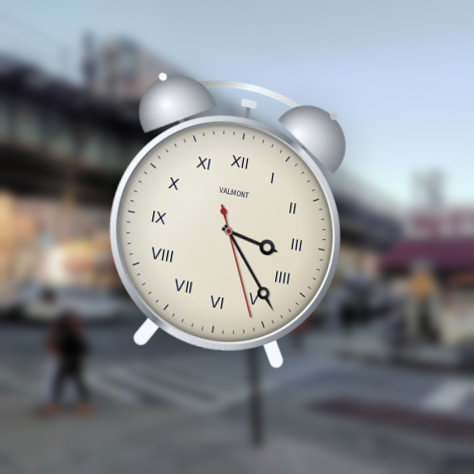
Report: **3:23:26**
